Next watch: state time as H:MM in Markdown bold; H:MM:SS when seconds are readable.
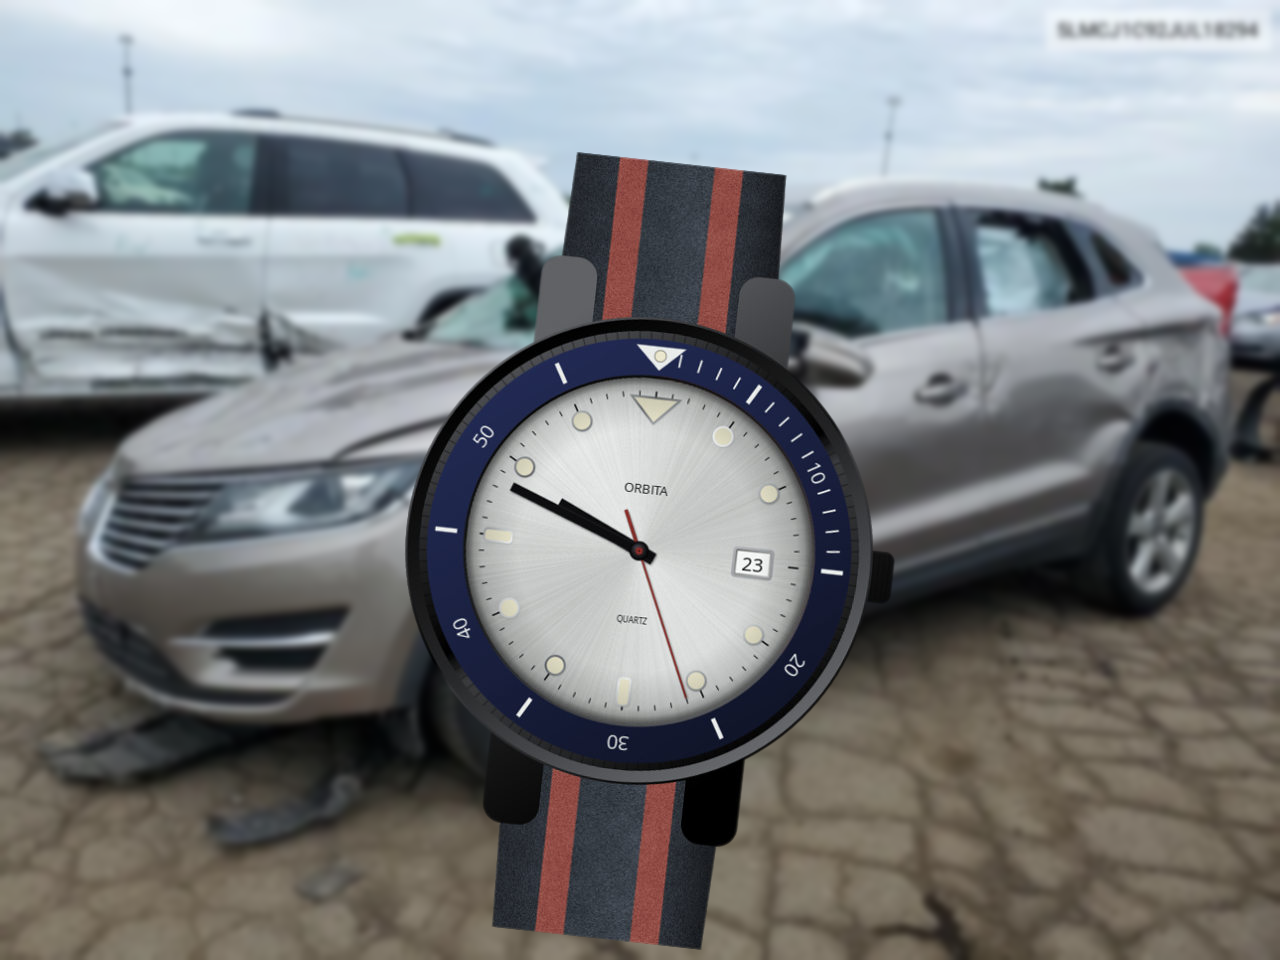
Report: **9:48:26**
